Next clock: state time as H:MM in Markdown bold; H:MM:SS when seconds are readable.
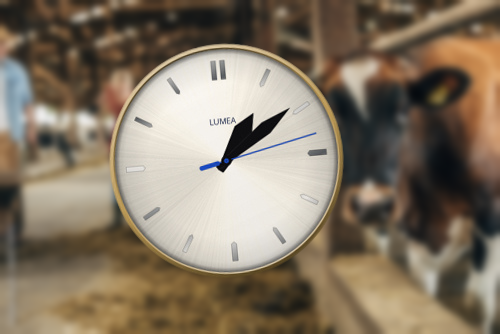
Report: **1:09:13**
